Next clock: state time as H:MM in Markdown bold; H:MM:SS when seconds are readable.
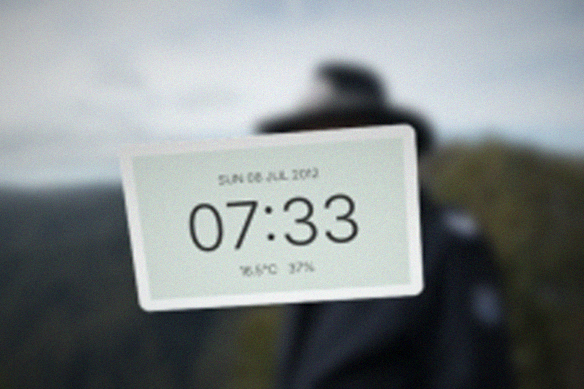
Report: **7:33**
